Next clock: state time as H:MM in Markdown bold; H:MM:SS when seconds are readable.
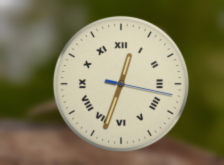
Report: **12:33:17**
